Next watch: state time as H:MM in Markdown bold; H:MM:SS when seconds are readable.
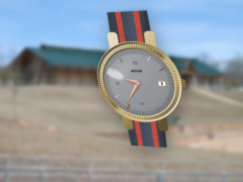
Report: **9:36**
